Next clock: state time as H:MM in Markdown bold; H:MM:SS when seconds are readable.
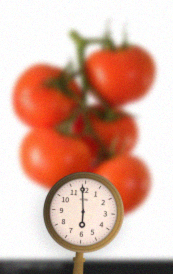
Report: **5:59**
